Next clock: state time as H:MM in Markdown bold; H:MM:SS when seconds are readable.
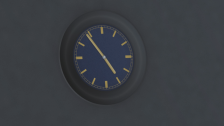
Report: **4:54**
